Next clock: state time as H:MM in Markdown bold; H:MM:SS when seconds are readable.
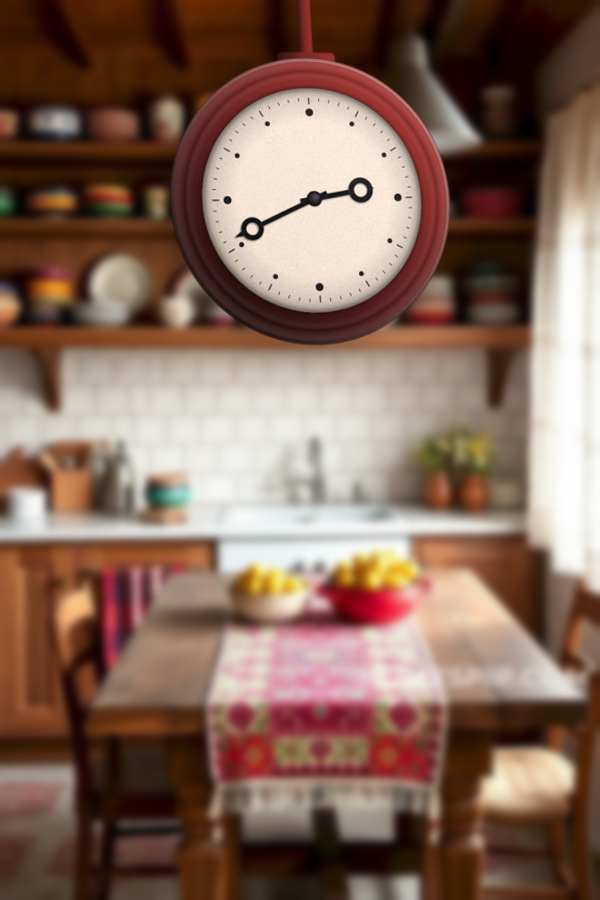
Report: **2:41**
